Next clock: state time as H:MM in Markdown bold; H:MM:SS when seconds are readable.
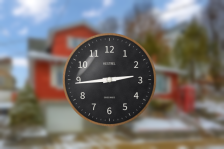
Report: **2:44**
